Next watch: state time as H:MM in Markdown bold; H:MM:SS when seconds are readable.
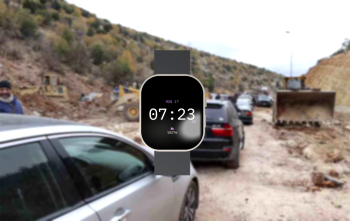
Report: **7:23**
